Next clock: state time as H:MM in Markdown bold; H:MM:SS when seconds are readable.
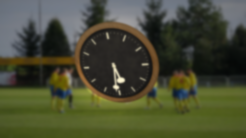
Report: **5:31**
